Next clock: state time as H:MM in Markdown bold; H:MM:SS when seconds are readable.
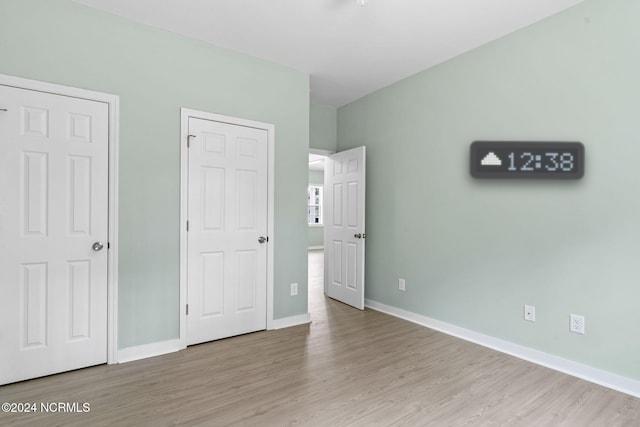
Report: **12:38**
